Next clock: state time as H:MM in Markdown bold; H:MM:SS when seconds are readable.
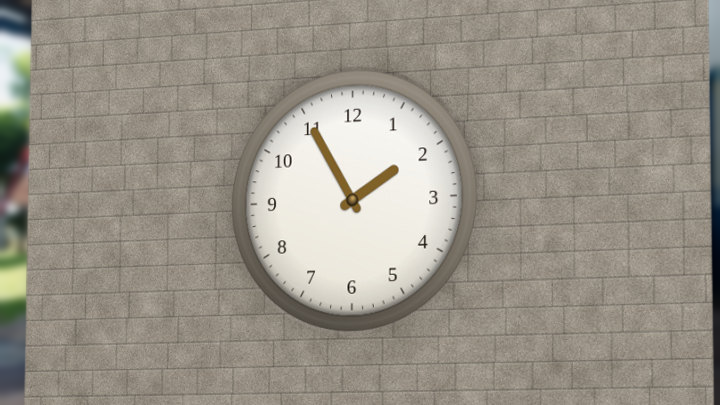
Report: **1:55**
